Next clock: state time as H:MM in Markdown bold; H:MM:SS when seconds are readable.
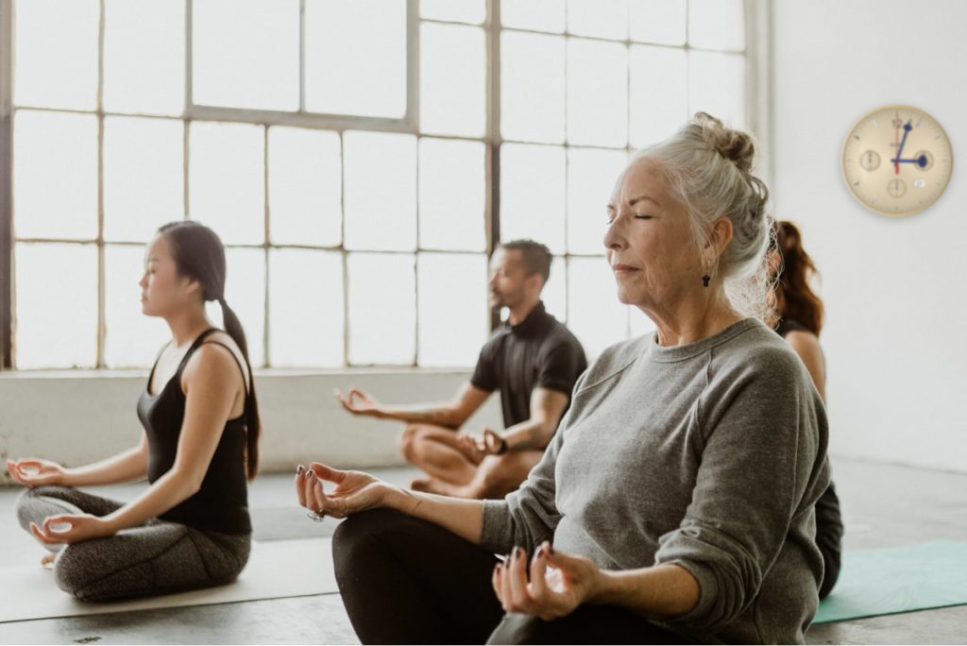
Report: **3:03**
